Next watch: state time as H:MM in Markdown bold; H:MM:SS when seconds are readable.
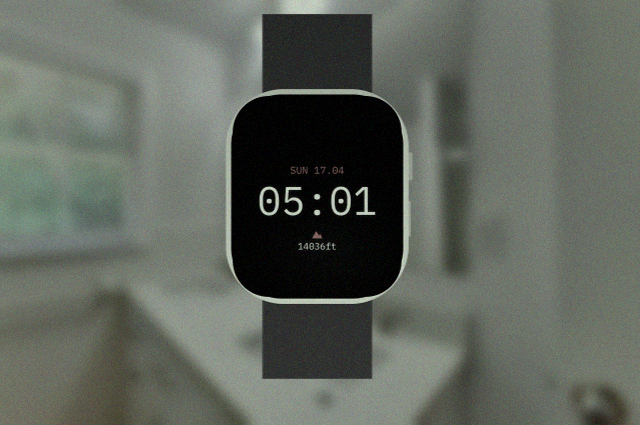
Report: **5:01**
